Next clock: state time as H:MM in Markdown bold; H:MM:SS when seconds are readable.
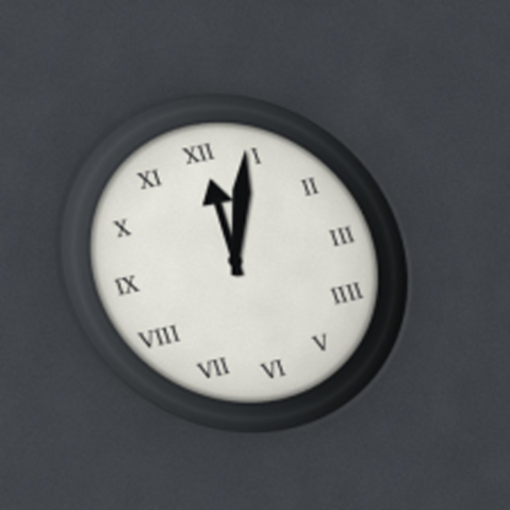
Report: **12:04**
